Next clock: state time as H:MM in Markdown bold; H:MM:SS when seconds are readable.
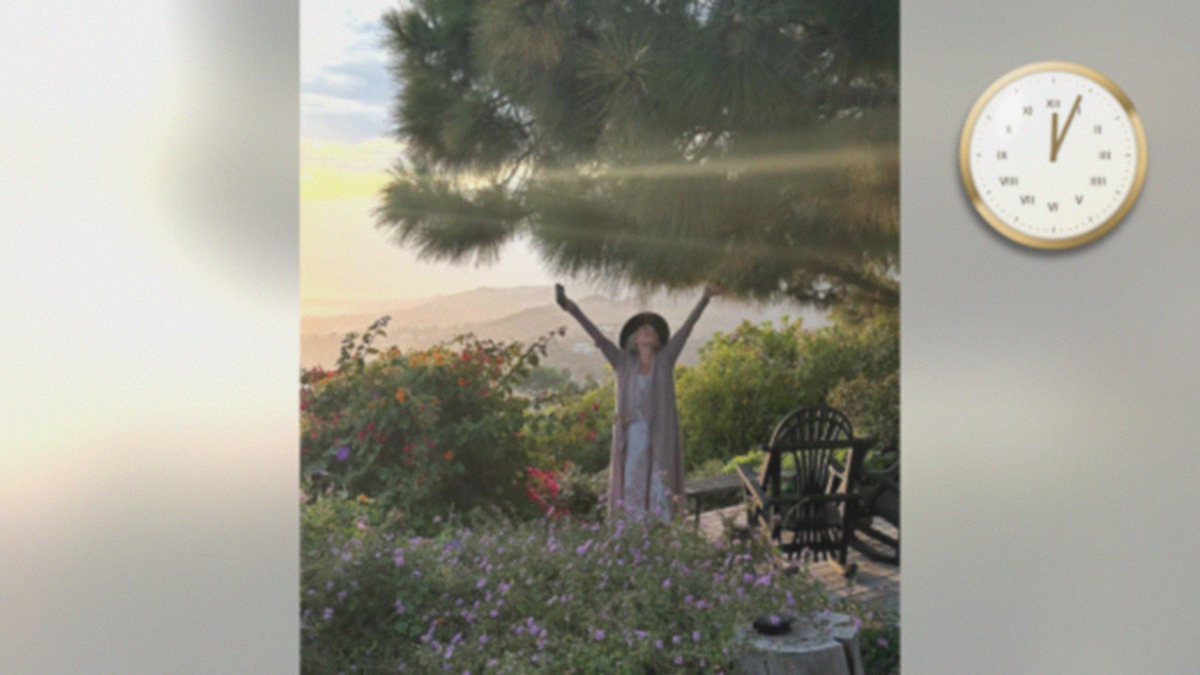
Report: **12:04**
